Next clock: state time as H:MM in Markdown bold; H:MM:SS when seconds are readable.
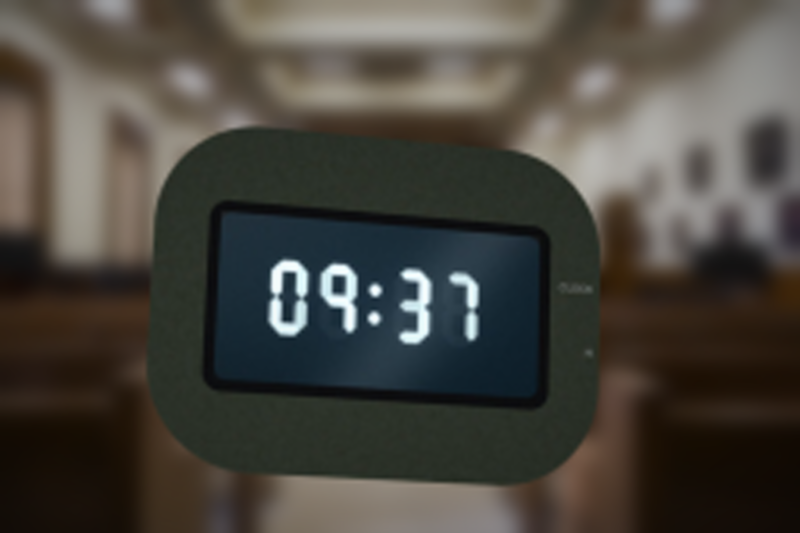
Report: **9:37**
